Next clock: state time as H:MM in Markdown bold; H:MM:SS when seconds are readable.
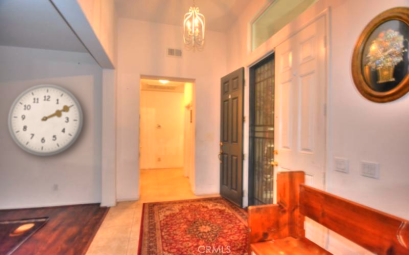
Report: **2:10**
